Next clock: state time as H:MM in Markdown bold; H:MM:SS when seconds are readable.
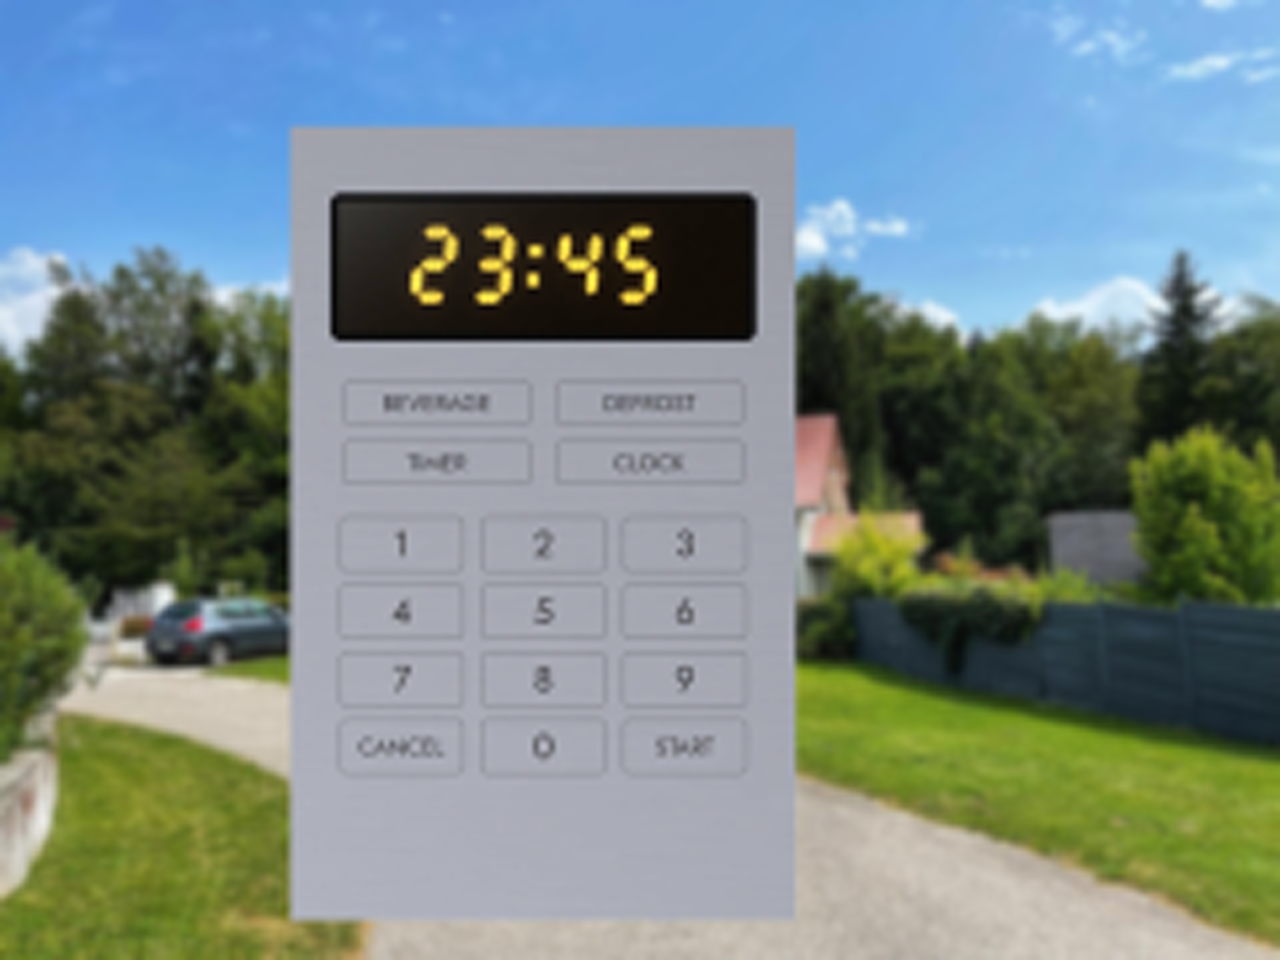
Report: **23:45**
